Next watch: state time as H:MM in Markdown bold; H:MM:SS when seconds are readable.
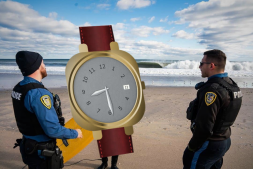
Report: **8:29**
